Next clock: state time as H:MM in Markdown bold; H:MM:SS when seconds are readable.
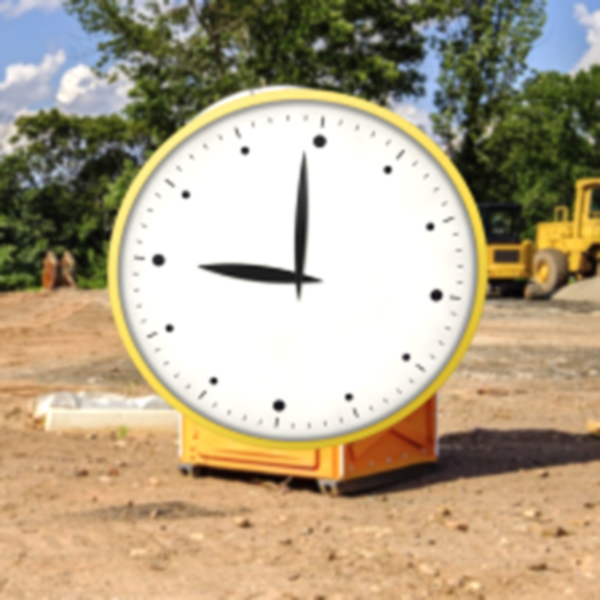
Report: **8:59**
